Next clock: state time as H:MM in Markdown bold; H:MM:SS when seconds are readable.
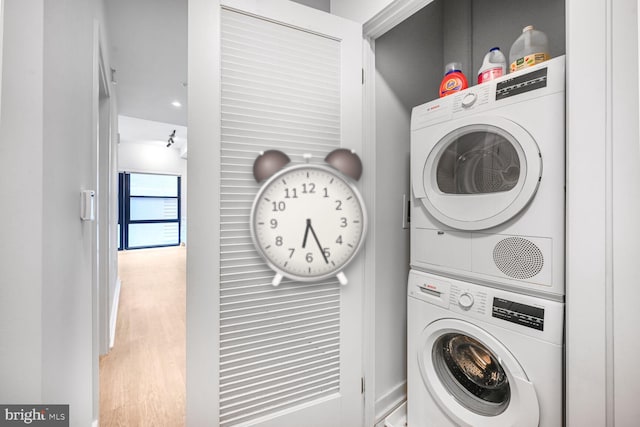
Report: **6:26**
